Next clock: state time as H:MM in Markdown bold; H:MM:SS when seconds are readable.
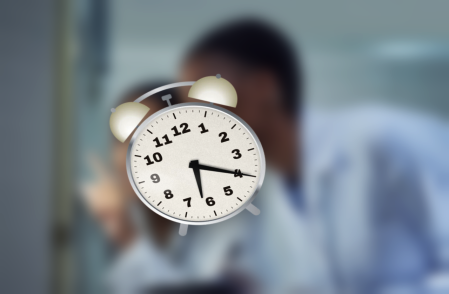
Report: **6:20**
